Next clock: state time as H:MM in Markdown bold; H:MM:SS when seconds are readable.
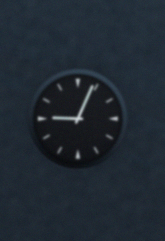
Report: **9:04**
